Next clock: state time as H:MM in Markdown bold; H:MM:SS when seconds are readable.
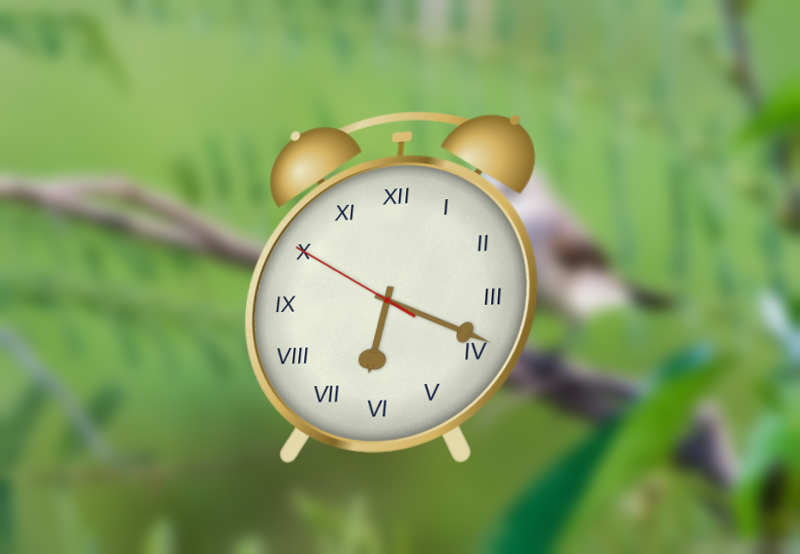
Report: **6:18:50**
